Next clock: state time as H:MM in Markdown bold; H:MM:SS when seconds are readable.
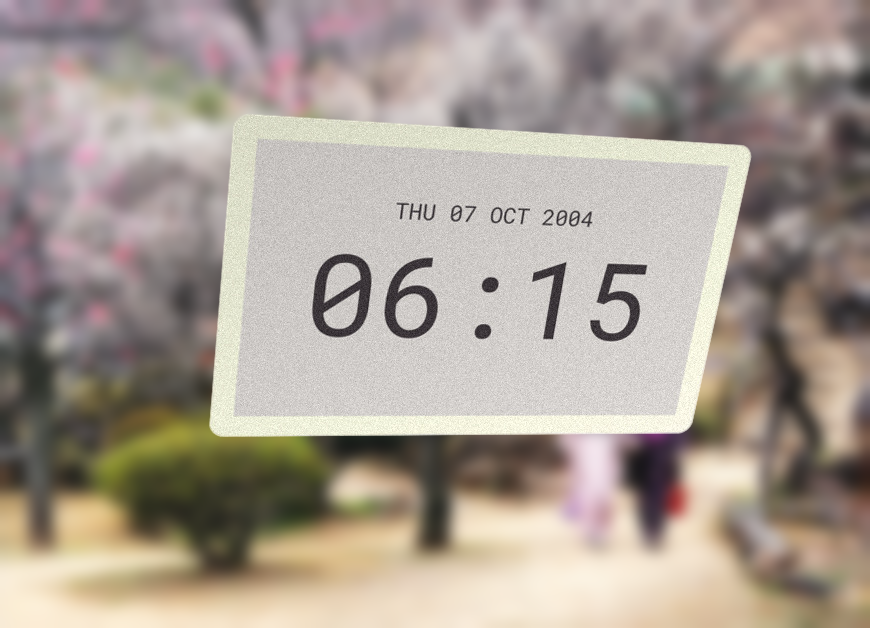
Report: **6:15**
